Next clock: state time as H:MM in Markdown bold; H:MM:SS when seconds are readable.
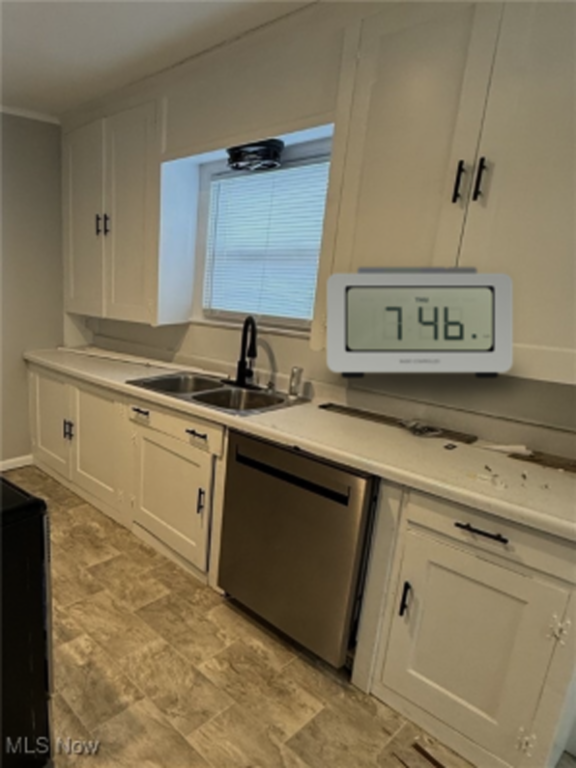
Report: **7:46**
